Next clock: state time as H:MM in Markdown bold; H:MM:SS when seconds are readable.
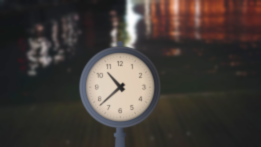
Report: **10:38**
